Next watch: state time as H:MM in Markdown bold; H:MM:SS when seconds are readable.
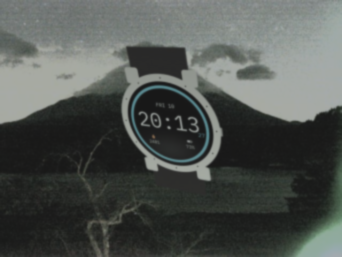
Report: **20:13**
